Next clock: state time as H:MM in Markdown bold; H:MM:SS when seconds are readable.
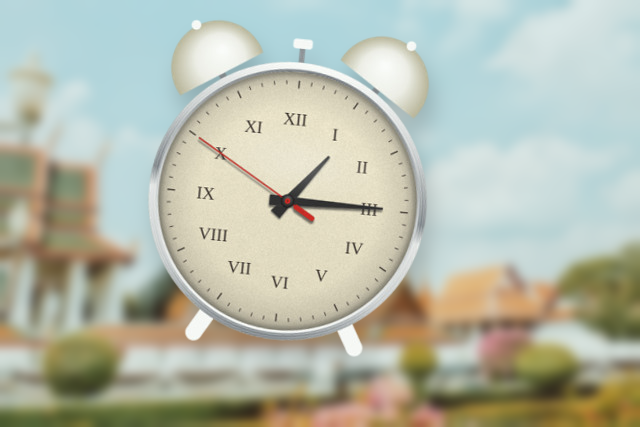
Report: **1:14:50**
